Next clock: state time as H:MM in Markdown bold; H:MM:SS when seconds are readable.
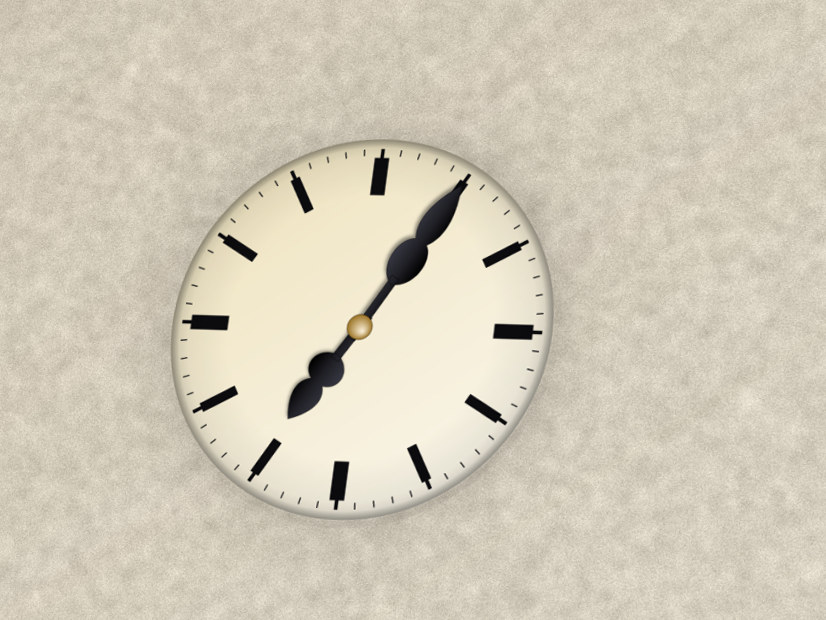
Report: **7:05**
